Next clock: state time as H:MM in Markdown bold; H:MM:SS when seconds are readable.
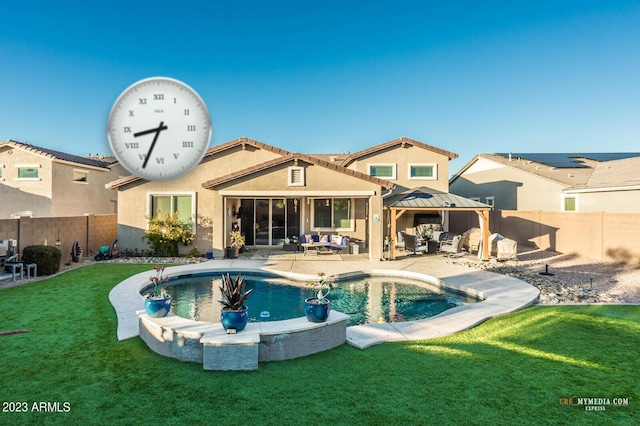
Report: **8:34**
